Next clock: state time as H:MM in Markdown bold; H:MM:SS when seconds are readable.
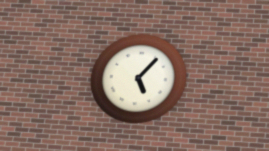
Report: **5:06**
